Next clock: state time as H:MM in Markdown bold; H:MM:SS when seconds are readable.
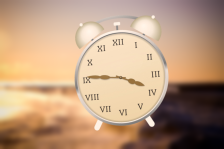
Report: **3:46**
